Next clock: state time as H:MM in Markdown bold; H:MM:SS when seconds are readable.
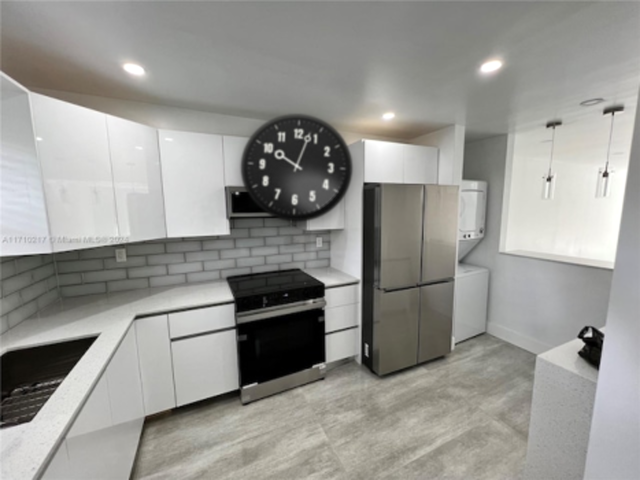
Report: **10:03**
